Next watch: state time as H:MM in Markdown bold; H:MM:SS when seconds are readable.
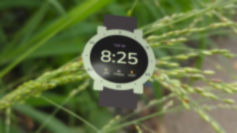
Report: **8:25**
